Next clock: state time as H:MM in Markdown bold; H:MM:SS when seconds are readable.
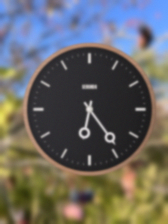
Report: **6:24**
